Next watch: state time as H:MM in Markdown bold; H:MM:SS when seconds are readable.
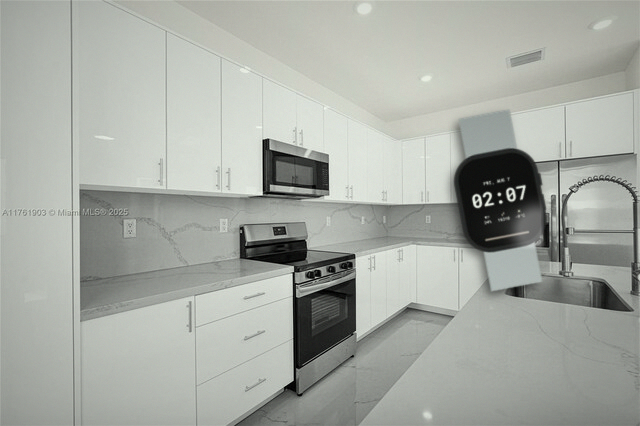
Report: **2:07**
